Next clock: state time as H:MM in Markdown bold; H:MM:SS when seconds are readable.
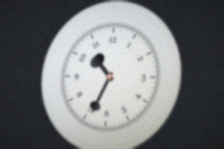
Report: **10:34**
